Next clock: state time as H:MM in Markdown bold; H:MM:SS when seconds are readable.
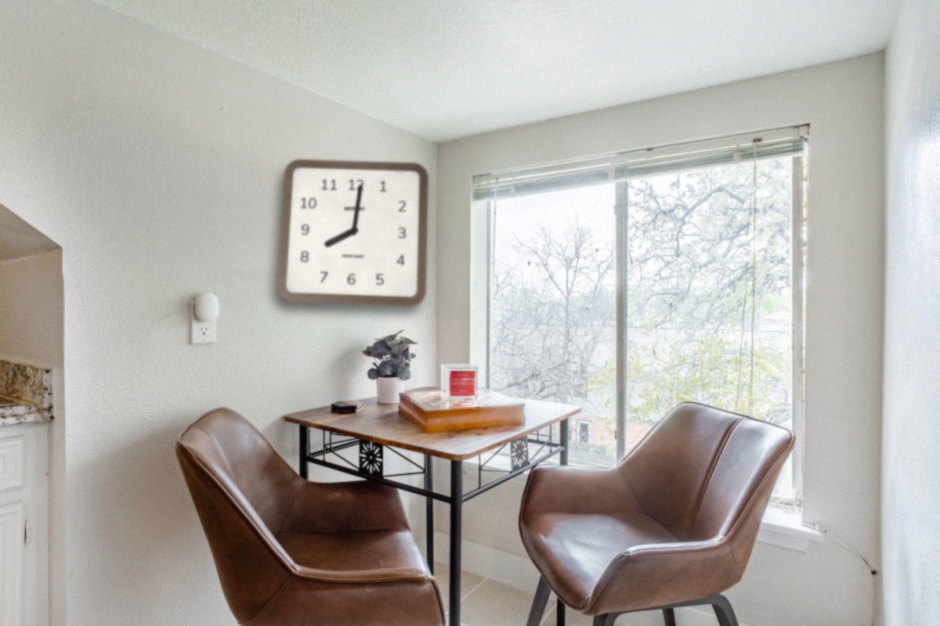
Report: **8:01**
